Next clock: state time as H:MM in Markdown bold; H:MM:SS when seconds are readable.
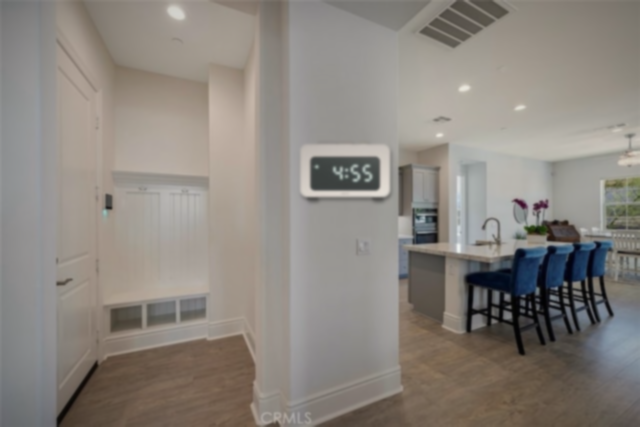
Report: **4:55**
